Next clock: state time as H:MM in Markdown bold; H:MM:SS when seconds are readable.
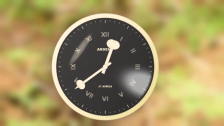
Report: **12:39**
